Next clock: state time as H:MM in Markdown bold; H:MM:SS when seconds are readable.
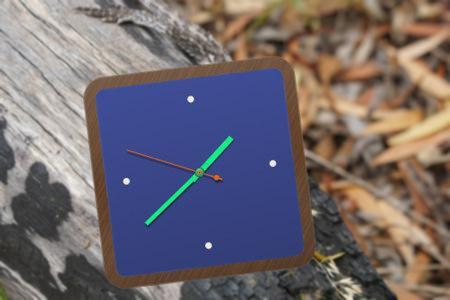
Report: **1:38:49**
